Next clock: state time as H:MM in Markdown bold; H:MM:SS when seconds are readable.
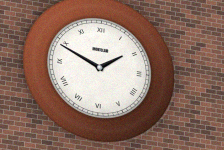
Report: **1:49**
